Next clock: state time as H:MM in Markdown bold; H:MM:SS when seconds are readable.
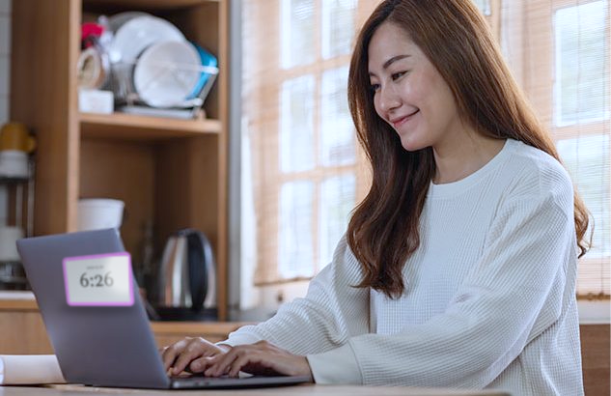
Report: **6:26**
